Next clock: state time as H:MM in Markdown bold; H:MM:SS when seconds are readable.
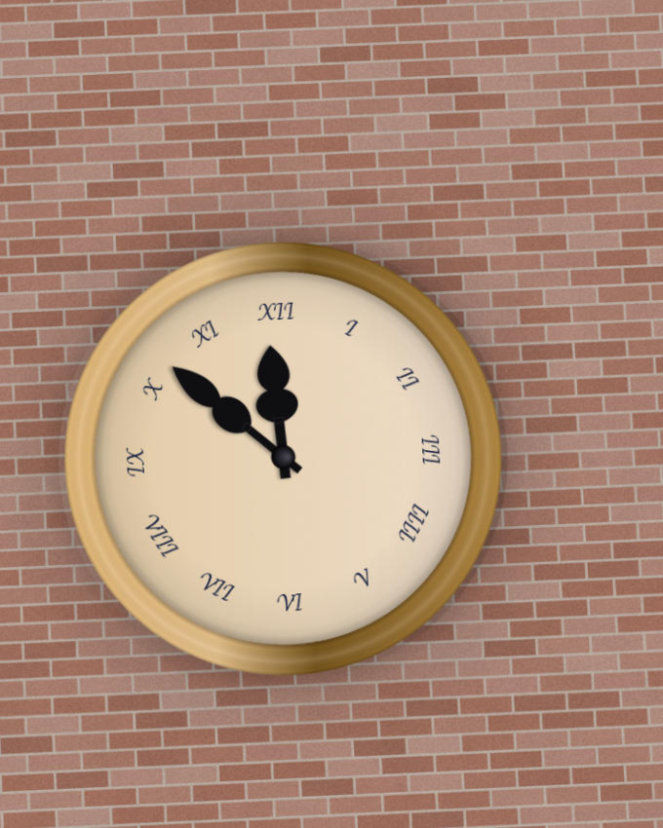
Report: **11:52**
